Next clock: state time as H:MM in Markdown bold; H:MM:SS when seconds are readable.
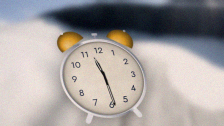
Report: **11:29**
